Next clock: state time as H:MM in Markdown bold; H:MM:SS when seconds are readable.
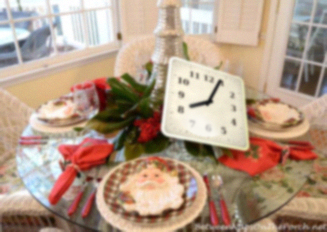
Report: **8:04**
